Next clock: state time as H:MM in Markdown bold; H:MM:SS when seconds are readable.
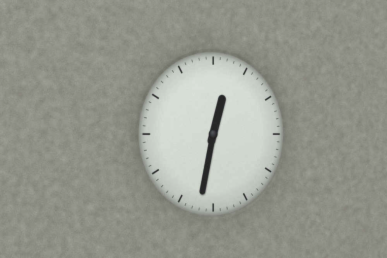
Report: **12:32**
